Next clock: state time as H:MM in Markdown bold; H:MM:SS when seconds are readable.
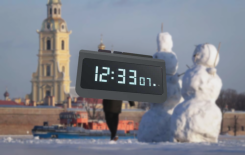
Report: **12:33:07**
